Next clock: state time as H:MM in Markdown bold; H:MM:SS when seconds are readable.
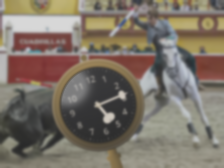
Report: **5:14**
